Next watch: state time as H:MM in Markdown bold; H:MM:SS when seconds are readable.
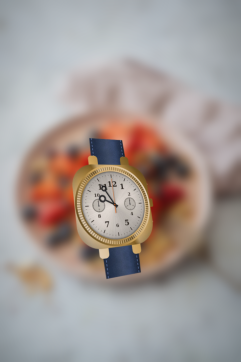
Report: **9:55**
